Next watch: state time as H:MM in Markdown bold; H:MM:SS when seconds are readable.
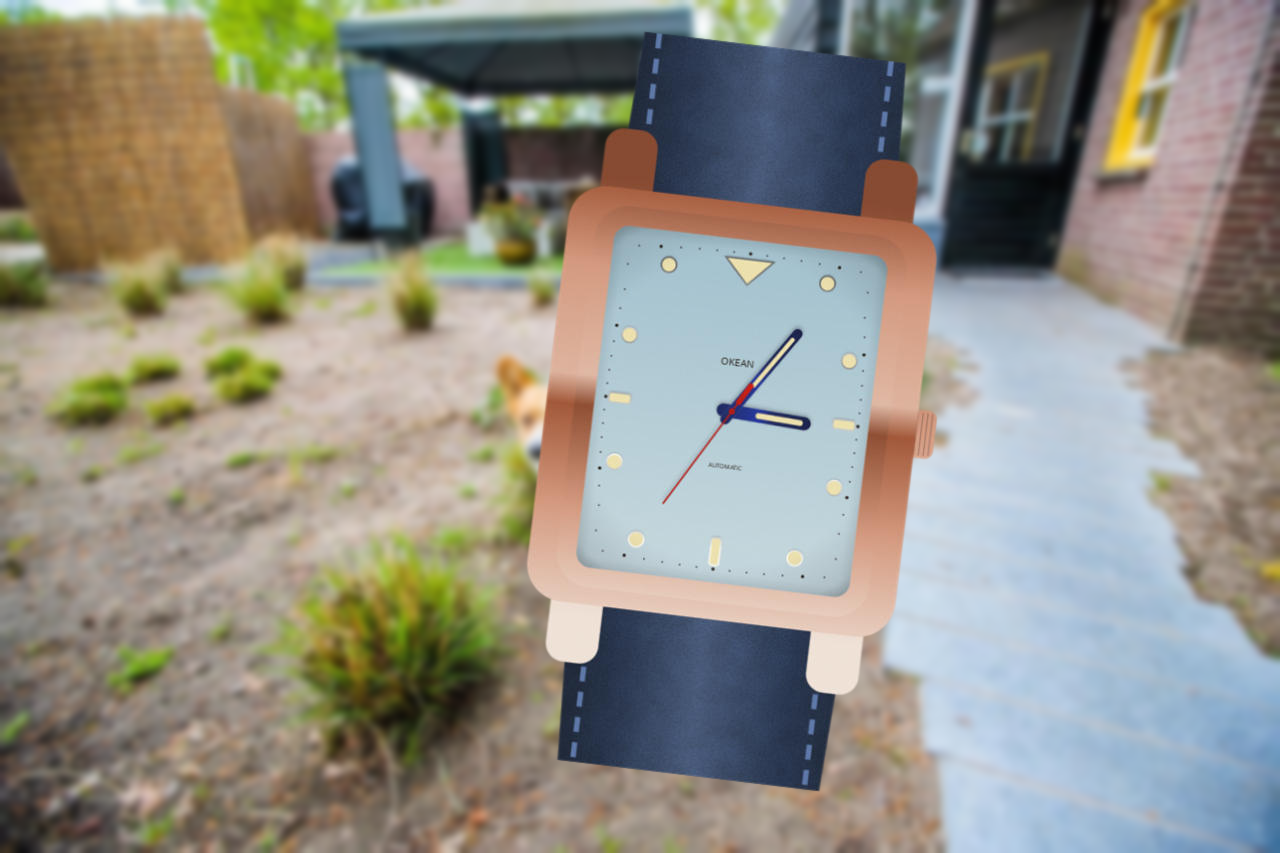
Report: **3:05:35**
